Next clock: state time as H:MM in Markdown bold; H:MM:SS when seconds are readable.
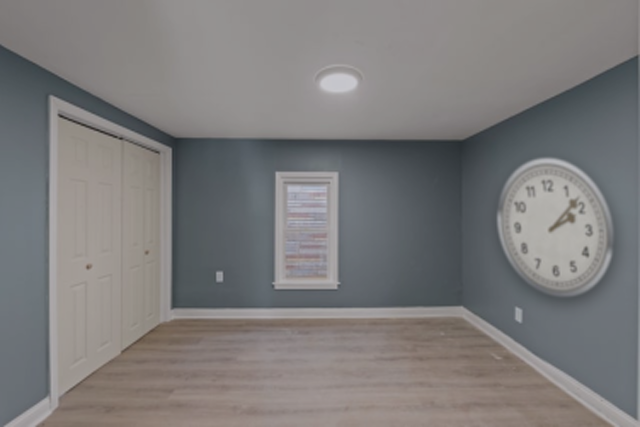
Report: **2:08**
